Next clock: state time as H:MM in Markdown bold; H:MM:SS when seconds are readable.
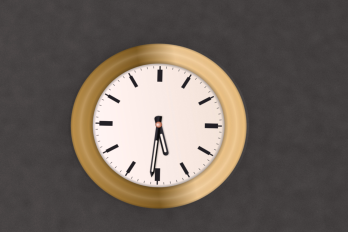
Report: **5:31**
